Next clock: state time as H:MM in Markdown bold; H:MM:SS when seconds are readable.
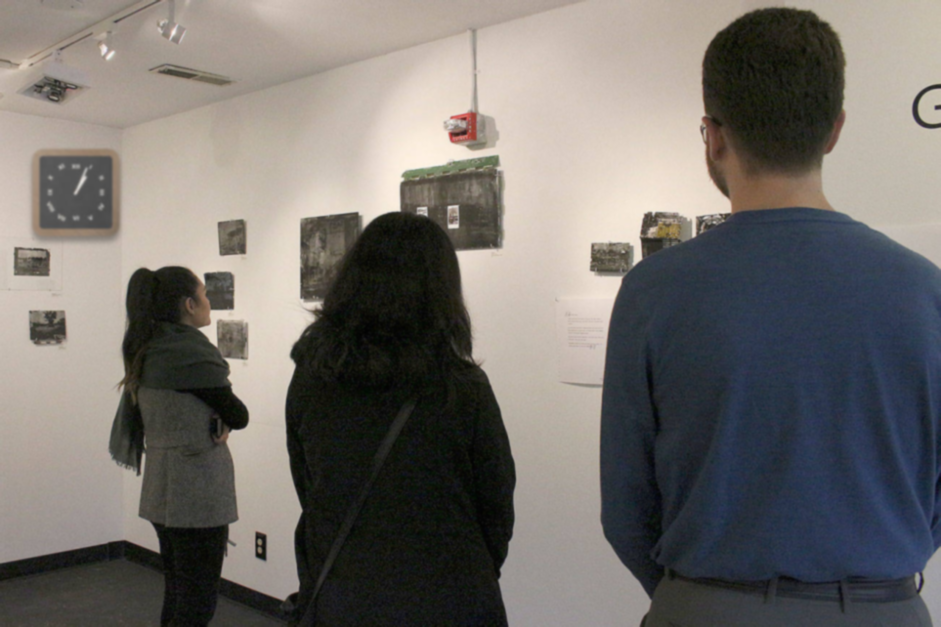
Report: **1:04**
